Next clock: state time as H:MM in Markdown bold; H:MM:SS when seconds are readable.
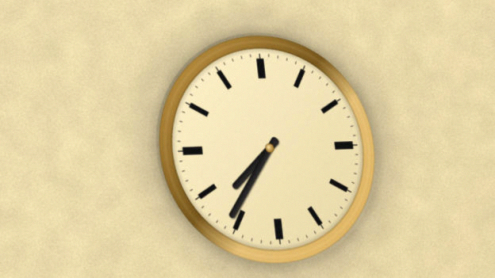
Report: **7:36**
